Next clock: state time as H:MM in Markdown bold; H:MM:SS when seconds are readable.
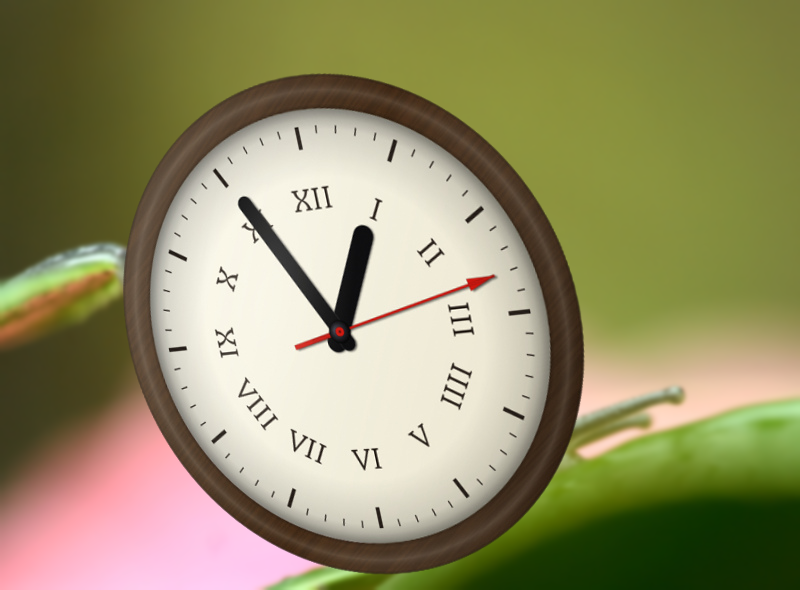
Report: **12:55:13**
